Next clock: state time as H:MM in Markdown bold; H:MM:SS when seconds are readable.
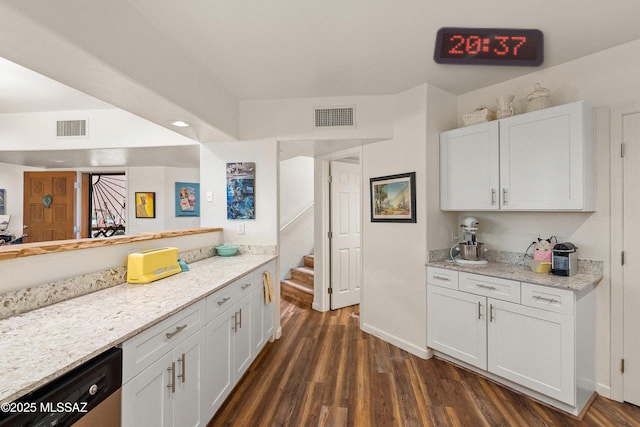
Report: **20:37**
